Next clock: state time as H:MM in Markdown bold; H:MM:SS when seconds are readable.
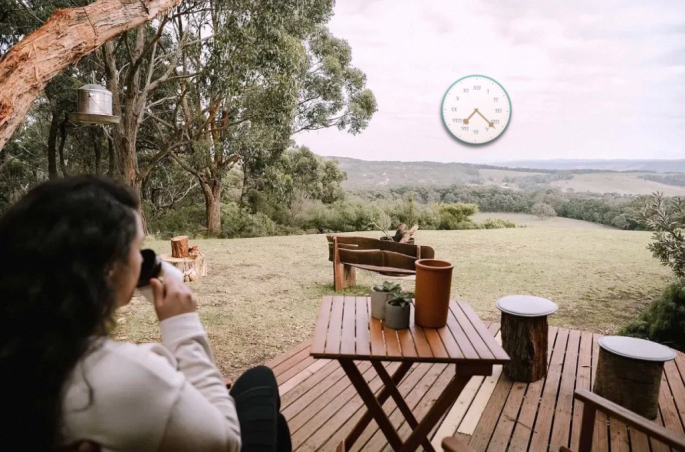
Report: **7:22**
